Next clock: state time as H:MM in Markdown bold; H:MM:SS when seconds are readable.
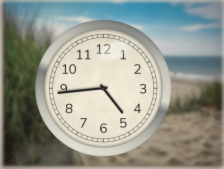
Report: **4:44**
